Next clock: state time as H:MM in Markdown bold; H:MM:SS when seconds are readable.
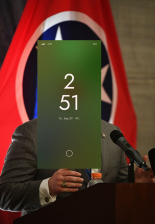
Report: **2:51**
